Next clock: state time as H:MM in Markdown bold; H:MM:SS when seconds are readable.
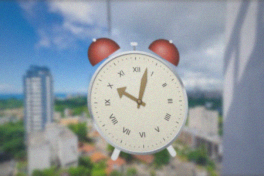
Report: **10:03**
